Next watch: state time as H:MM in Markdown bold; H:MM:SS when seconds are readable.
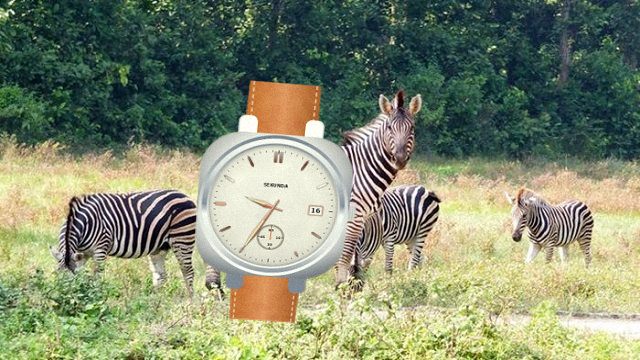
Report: **9:35**
